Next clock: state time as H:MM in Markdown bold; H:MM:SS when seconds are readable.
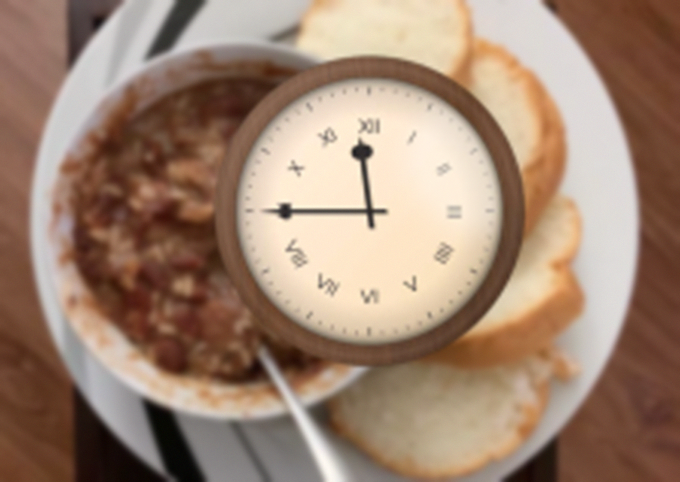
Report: **11:45**
